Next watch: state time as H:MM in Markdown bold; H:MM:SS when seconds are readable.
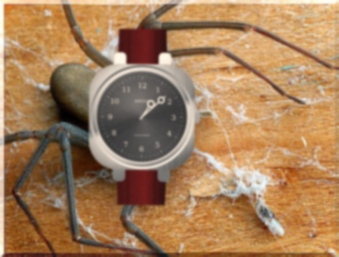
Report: **1:08**
